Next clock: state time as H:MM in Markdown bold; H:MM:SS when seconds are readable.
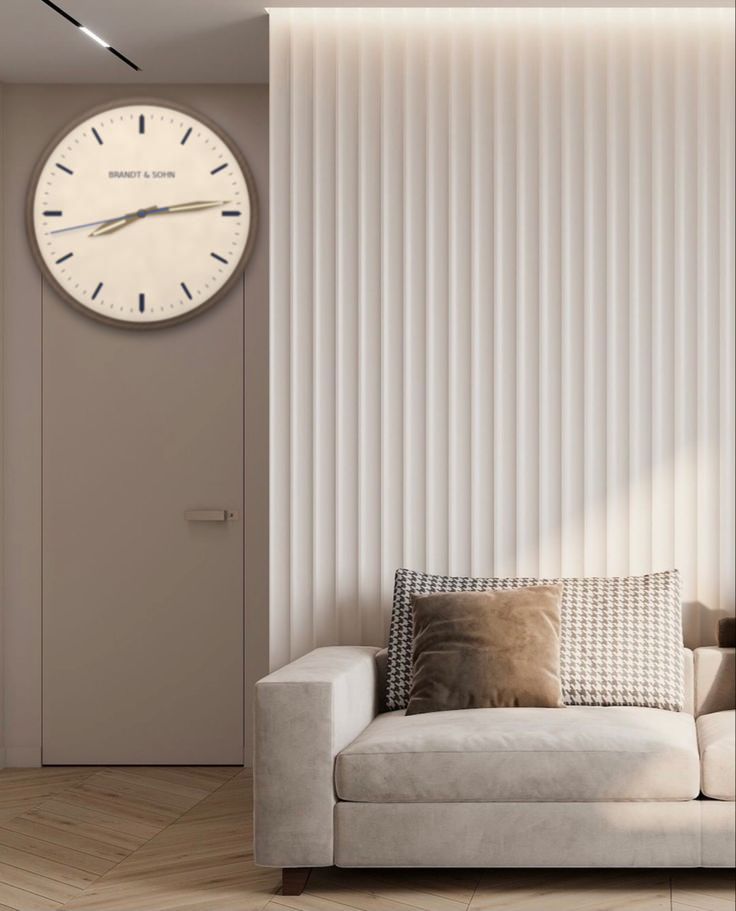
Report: **8:13:43**
